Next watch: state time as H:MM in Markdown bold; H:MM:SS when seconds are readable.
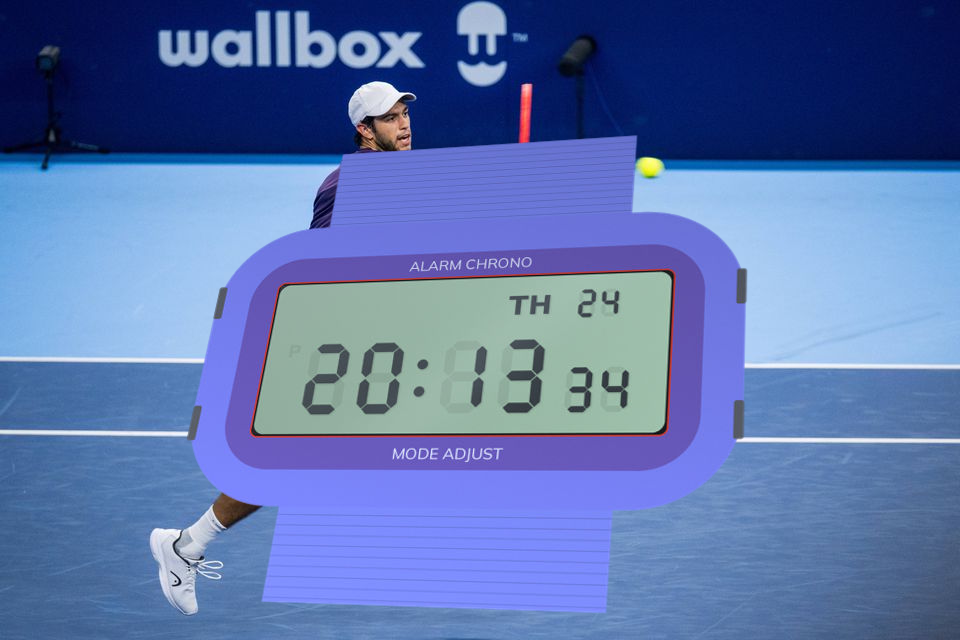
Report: **20:13:34**
